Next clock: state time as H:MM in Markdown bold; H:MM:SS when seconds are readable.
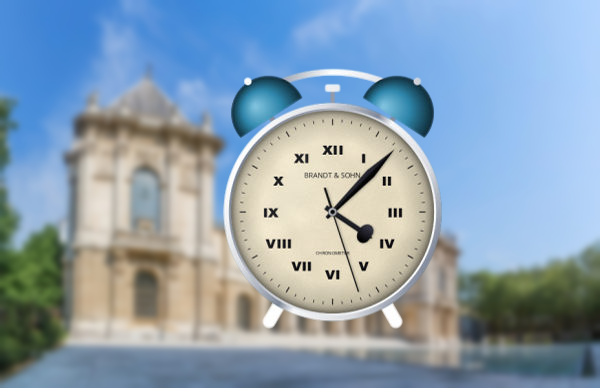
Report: **4:07:27**
